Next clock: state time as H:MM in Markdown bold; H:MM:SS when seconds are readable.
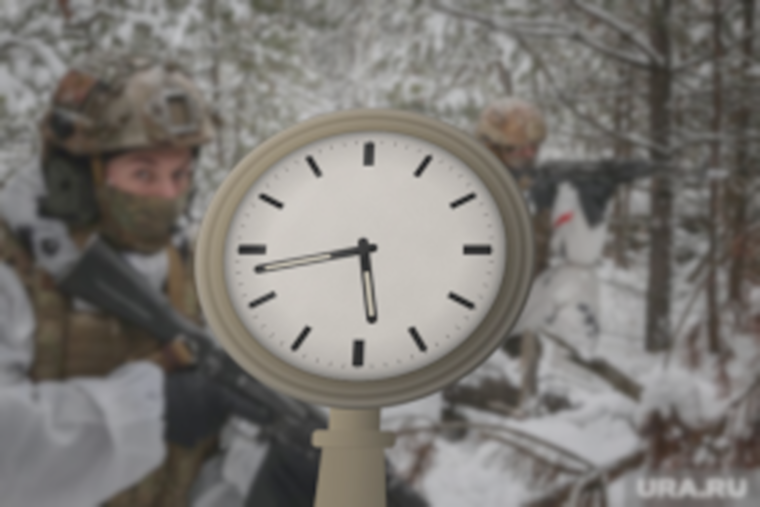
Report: **5:43**
